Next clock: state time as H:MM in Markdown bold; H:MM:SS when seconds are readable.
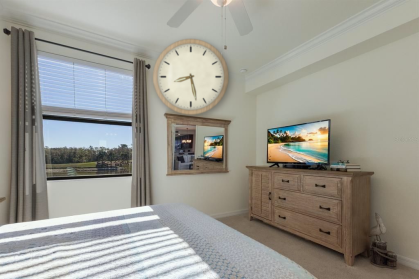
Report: **8:28**
